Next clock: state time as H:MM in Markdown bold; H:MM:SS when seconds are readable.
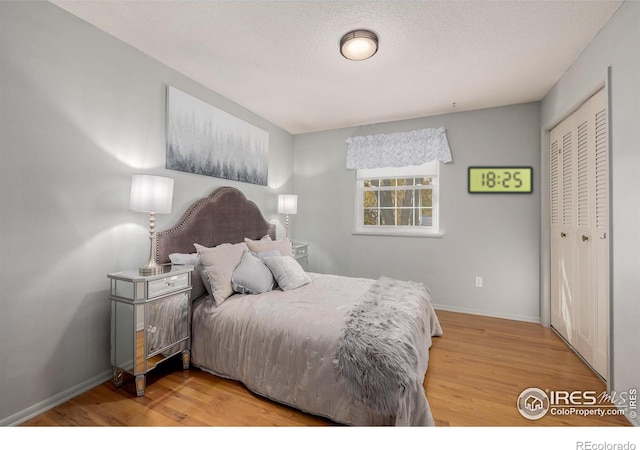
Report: **18:25**
